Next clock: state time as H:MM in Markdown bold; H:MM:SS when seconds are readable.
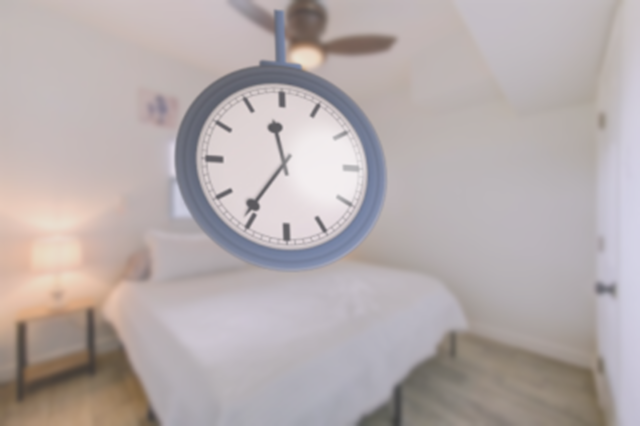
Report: **11:36**
